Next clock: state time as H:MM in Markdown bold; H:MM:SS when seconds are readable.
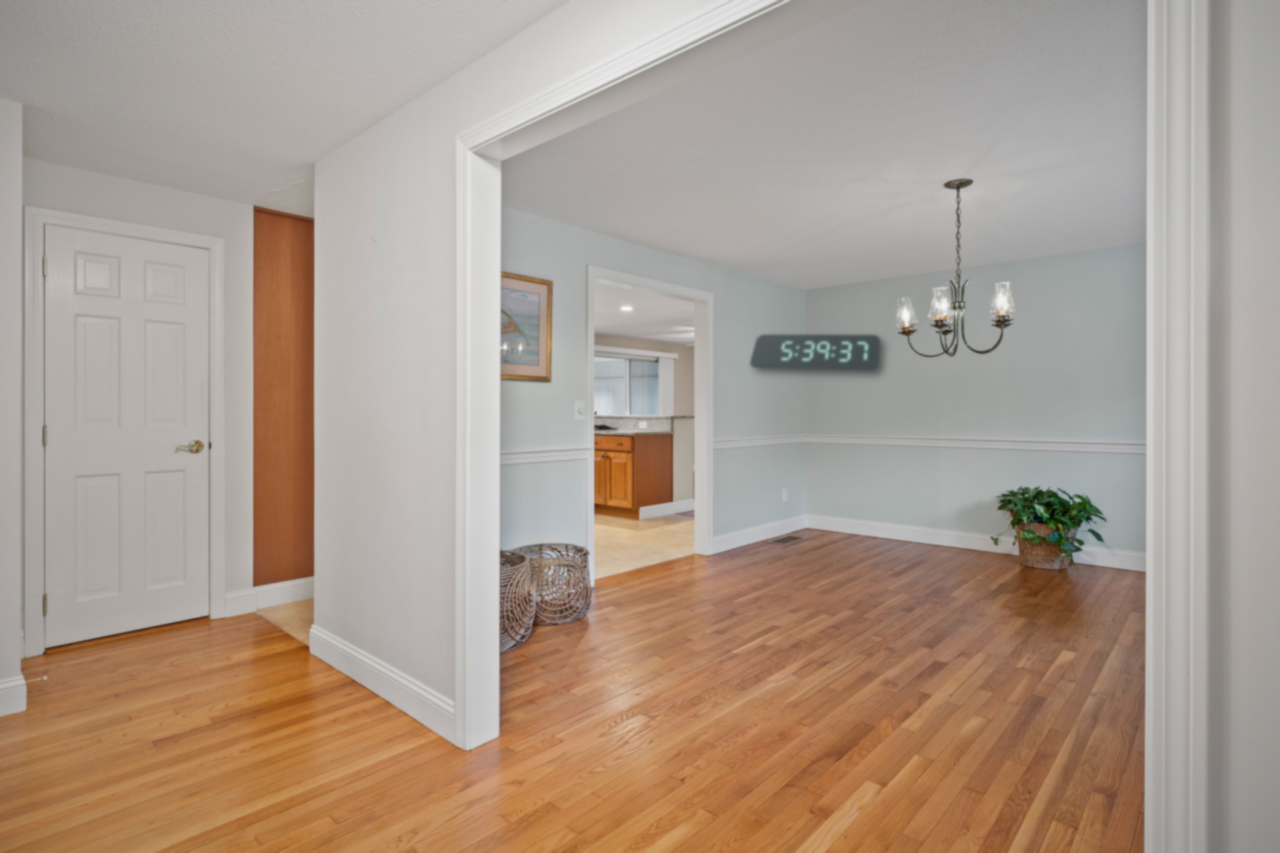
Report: **5:39:37**
